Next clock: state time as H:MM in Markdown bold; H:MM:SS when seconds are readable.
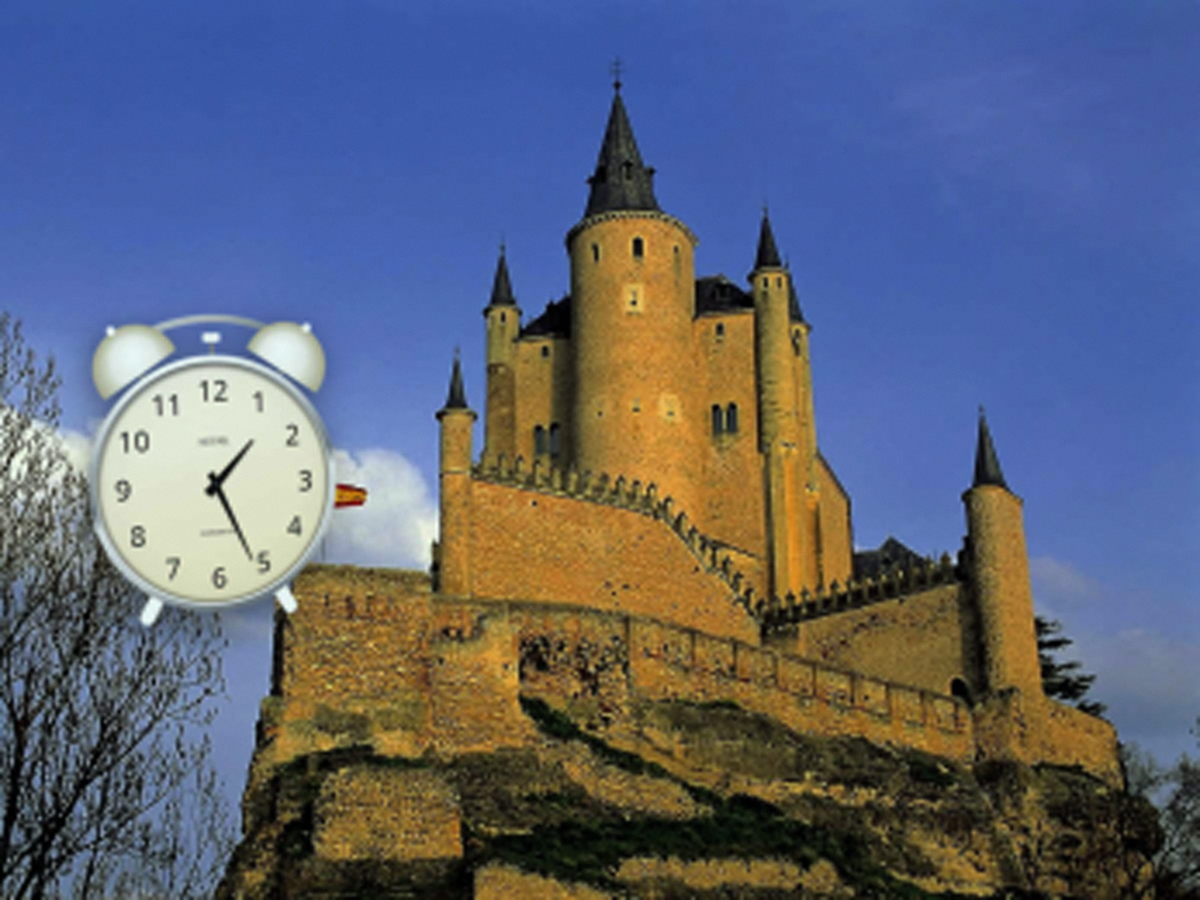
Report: **1:26**
